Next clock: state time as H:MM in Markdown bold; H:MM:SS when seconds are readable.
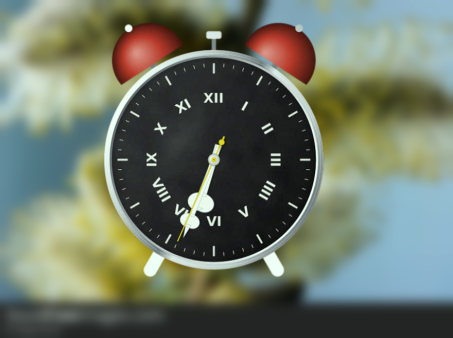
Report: **6:33:34**
